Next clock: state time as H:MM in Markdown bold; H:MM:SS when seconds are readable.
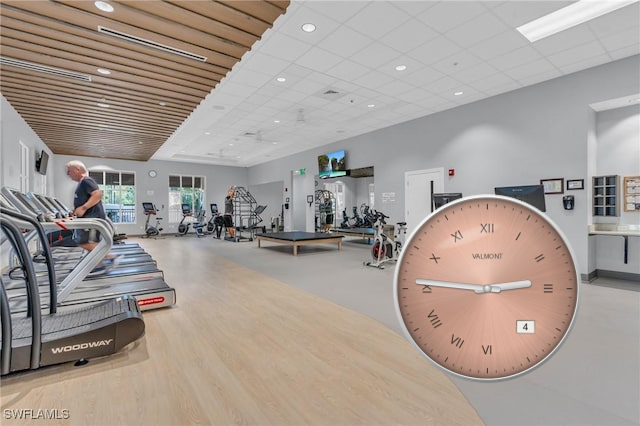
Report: **2:46**
